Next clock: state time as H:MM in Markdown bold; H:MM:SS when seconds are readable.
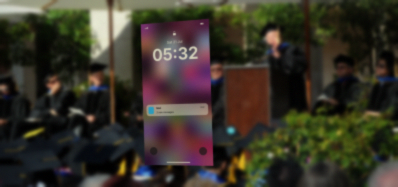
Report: **5:32**
